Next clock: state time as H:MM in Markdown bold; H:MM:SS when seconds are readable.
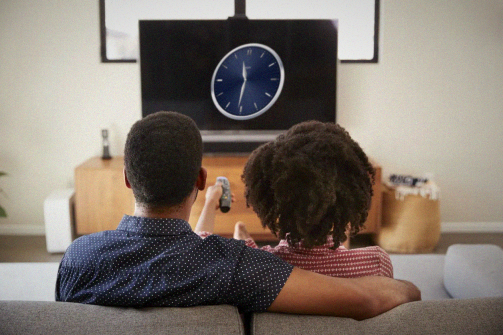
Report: **11:31**
